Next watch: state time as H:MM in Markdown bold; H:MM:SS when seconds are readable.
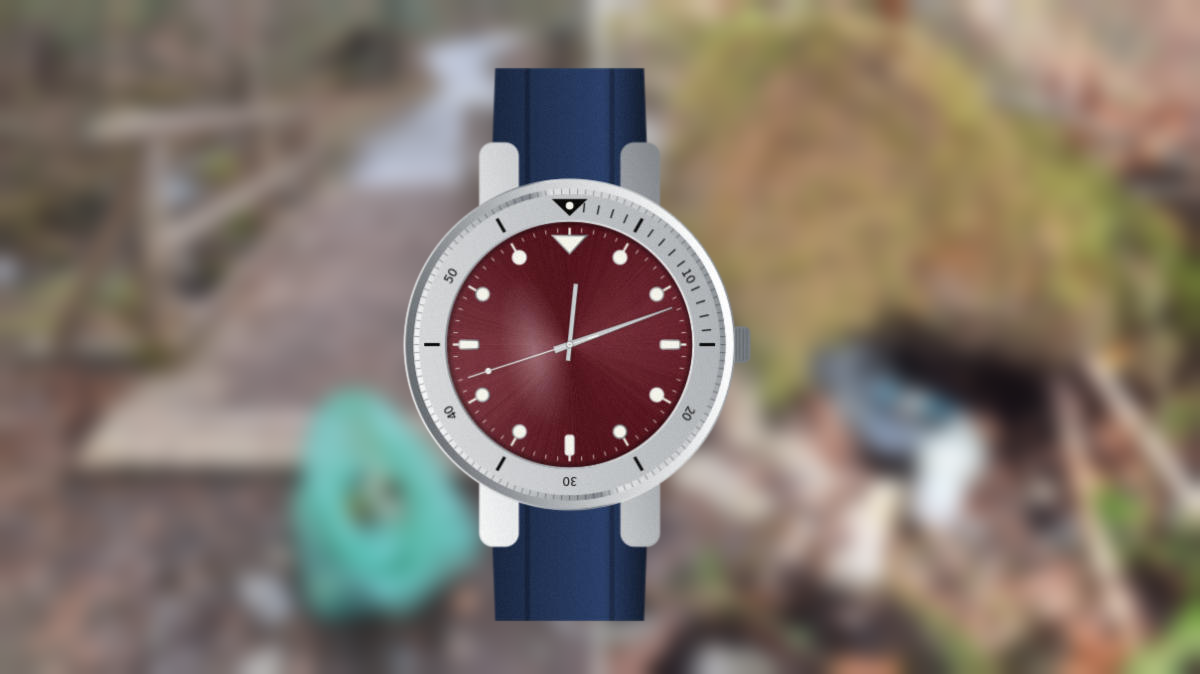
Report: **12:11:42**
